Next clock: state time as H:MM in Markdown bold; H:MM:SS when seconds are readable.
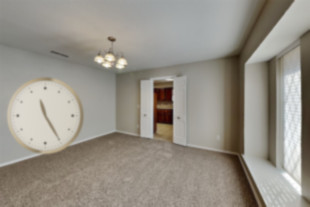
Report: **11:25**
